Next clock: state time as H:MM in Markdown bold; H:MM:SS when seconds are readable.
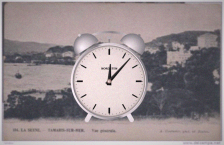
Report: **12:07**
